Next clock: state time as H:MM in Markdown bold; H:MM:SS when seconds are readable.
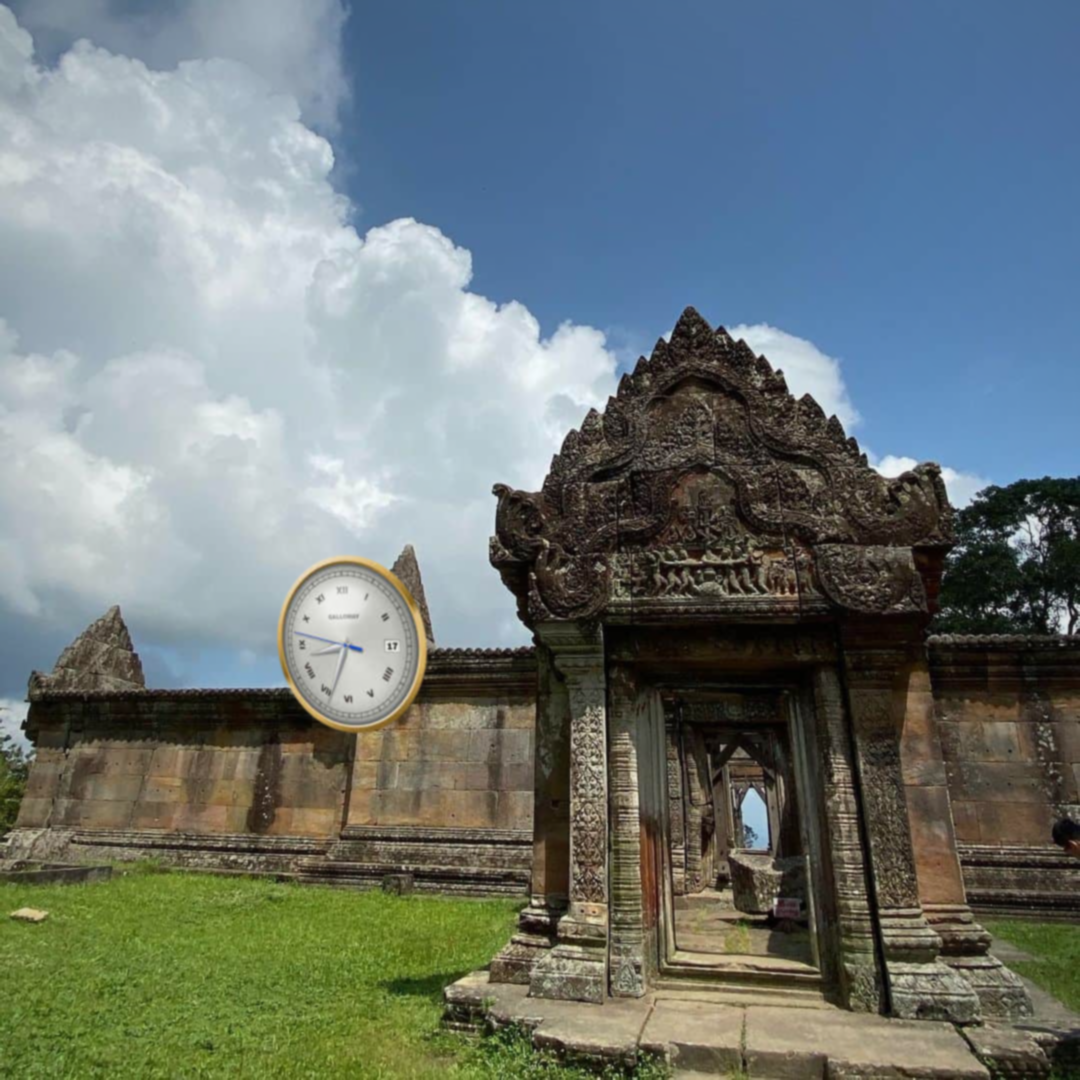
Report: **8:33:47**
